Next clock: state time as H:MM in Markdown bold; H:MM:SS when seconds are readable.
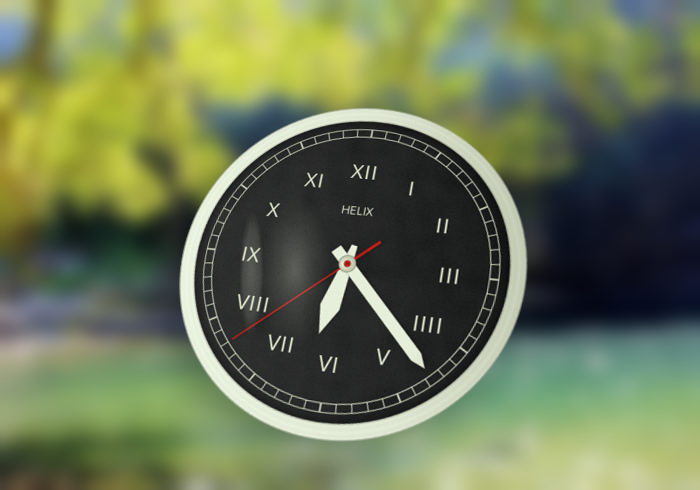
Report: **6:22:38**
